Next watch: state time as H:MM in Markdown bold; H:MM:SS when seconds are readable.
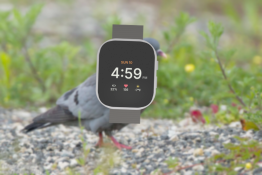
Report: **4:59**
